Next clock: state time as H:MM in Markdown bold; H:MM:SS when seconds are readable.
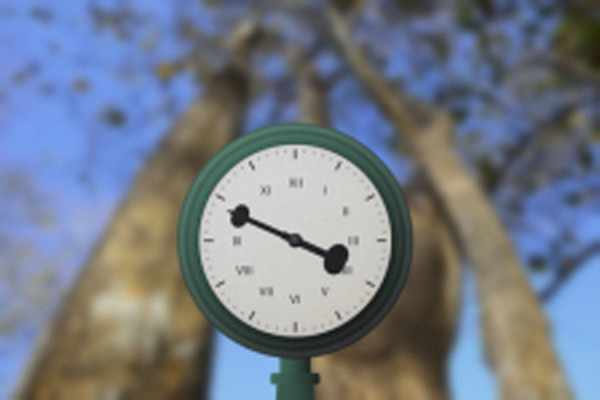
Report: **3:49**
